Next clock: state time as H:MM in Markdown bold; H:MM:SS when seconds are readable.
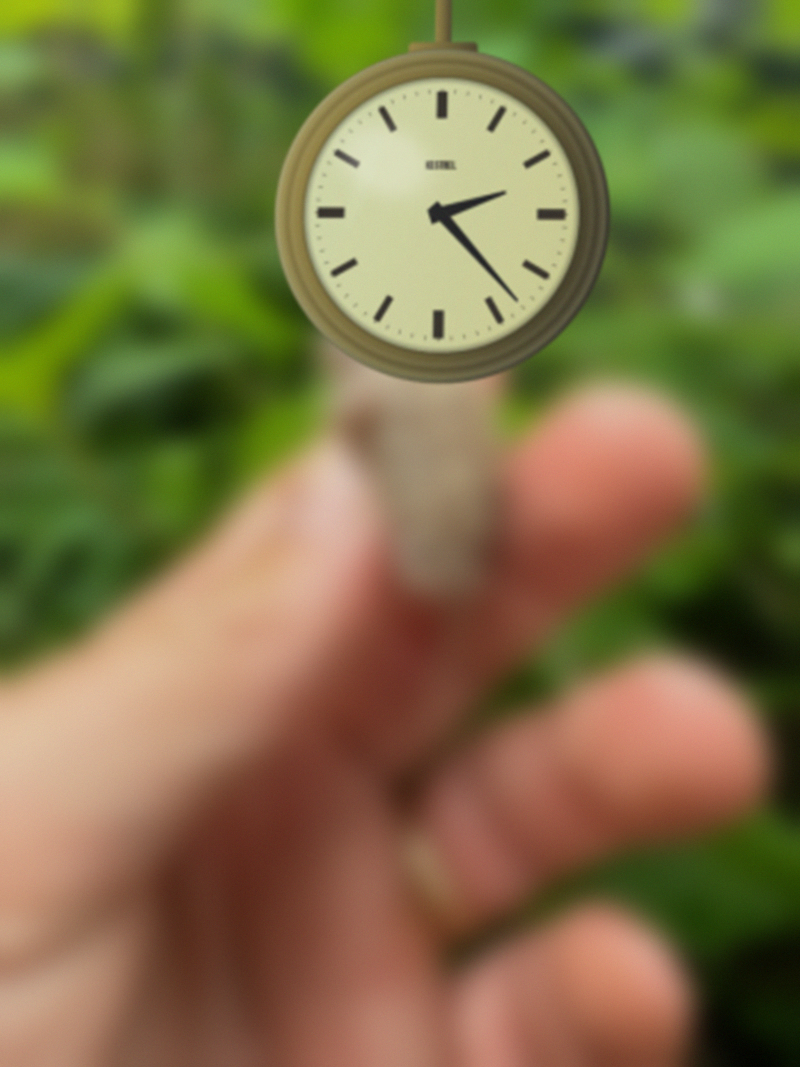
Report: **2:23**
